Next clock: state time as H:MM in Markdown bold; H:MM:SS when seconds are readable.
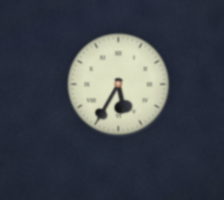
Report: **5:35**
